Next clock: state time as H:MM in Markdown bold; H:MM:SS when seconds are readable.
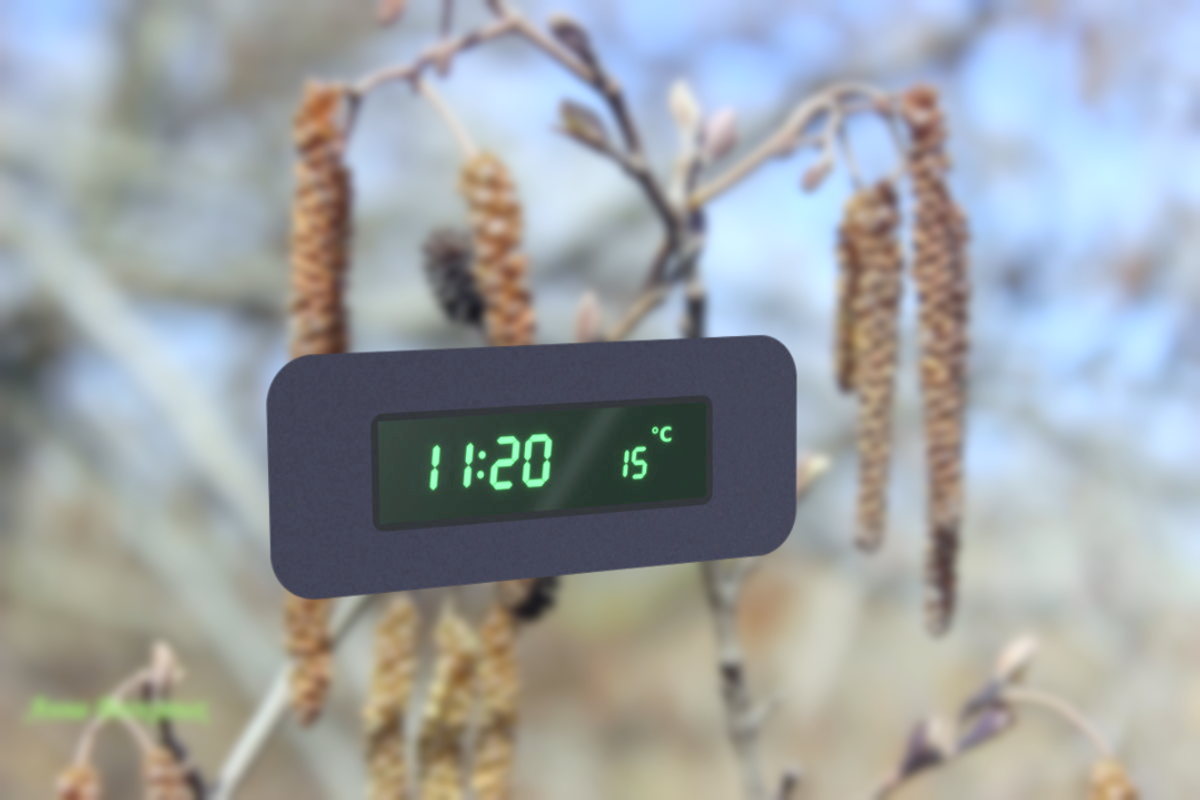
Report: **11:20**
